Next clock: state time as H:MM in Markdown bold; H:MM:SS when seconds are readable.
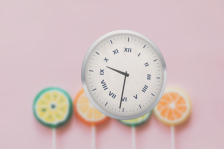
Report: **9:31**
